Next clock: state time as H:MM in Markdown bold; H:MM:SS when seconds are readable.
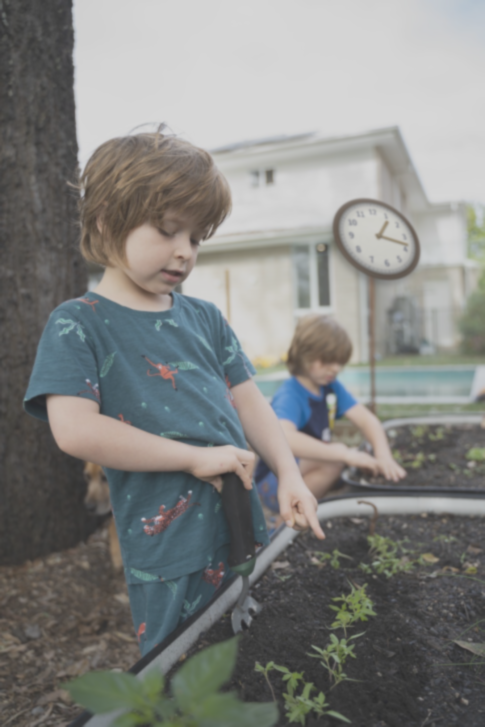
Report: **1:18**
